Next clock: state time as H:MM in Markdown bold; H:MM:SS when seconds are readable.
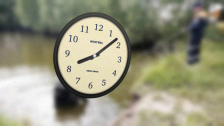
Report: **8:08**
